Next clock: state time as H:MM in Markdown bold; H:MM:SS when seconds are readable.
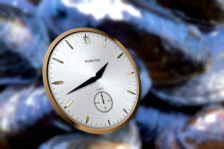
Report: **1:42**
